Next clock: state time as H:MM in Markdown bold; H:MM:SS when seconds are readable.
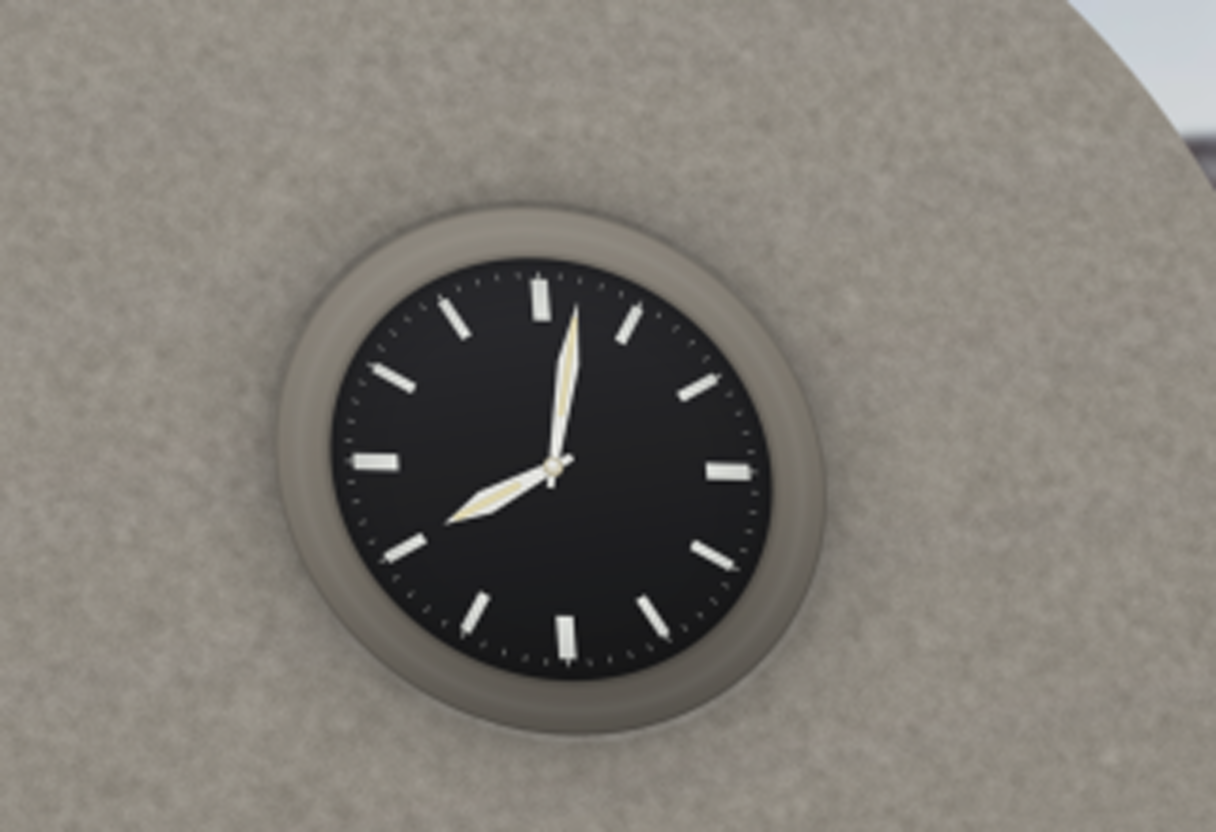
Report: **8:02**
